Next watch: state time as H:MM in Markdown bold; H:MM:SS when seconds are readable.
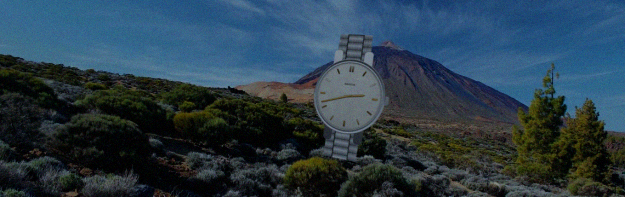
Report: **2:42**
